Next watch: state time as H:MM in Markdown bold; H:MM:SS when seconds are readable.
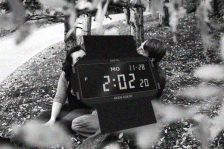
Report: **2:02:20**
